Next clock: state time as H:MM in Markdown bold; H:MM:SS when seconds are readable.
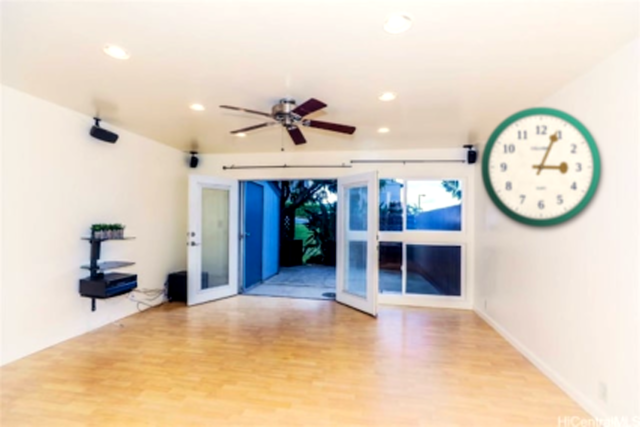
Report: **3:04**
